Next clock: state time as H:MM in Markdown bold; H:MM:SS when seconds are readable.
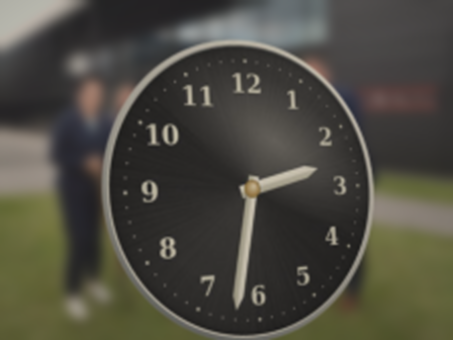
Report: **2:32**
